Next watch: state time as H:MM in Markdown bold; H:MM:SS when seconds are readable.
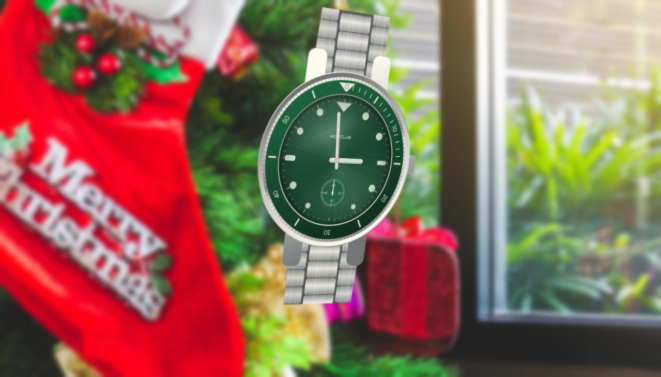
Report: **2:59**
